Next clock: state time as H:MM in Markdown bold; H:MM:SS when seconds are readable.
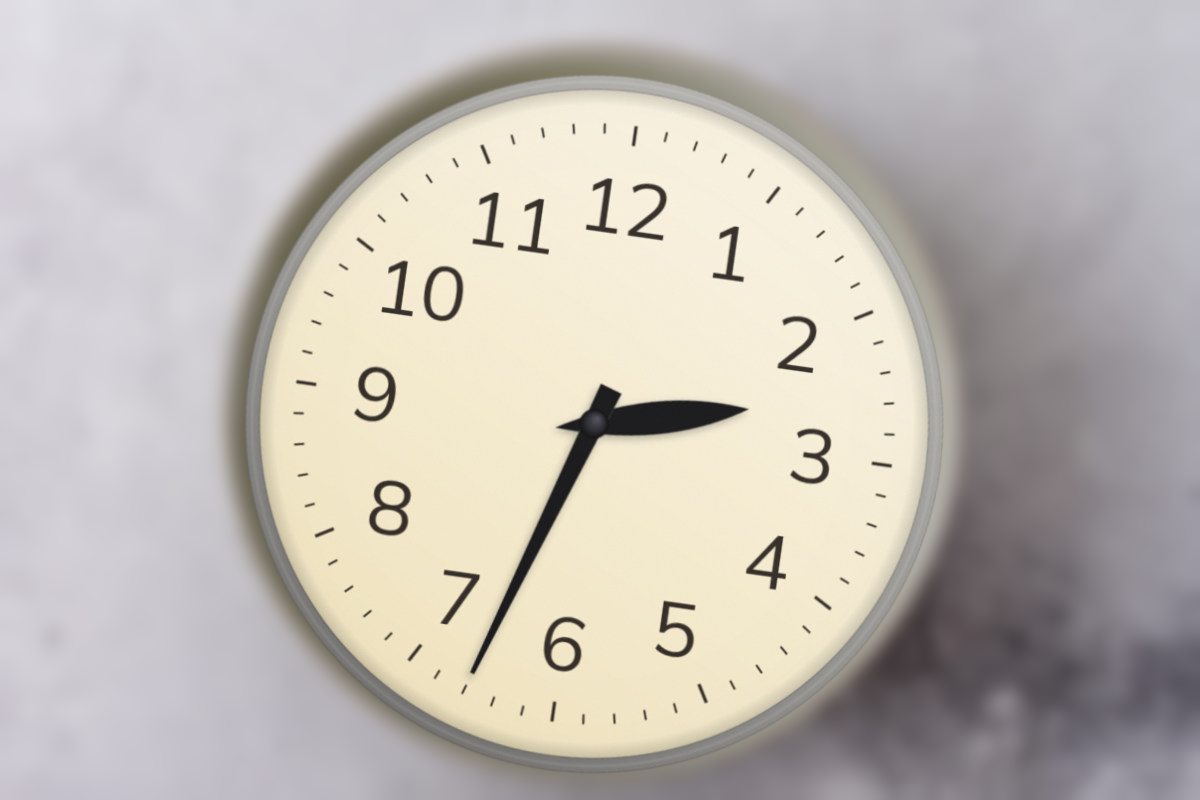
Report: **2:33**
